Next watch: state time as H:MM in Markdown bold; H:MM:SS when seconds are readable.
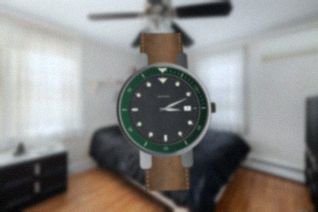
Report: **3:11**
